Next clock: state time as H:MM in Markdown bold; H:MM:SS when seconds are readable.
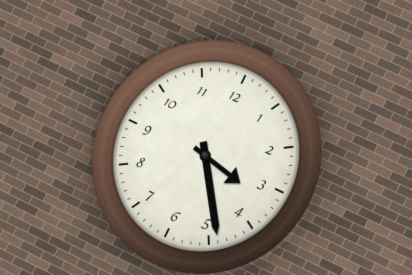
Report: **3:24**
